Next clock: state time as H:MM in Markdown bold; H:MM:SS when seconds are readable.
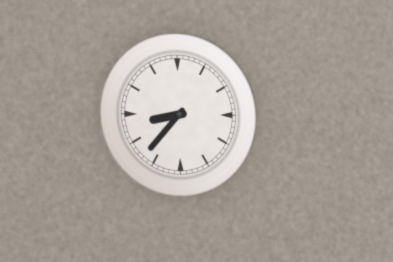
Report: **8:37**
